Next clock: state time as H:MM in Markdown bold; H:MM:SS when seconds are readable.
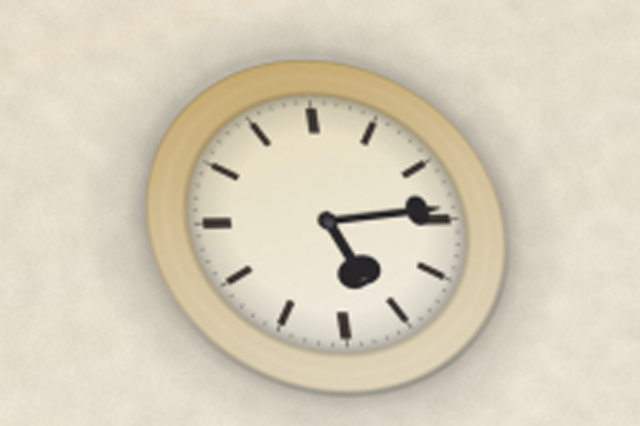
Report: **5:14**
